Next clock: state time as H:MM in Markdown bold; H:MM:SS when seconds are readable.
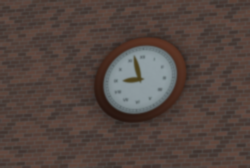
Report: **8:57**
